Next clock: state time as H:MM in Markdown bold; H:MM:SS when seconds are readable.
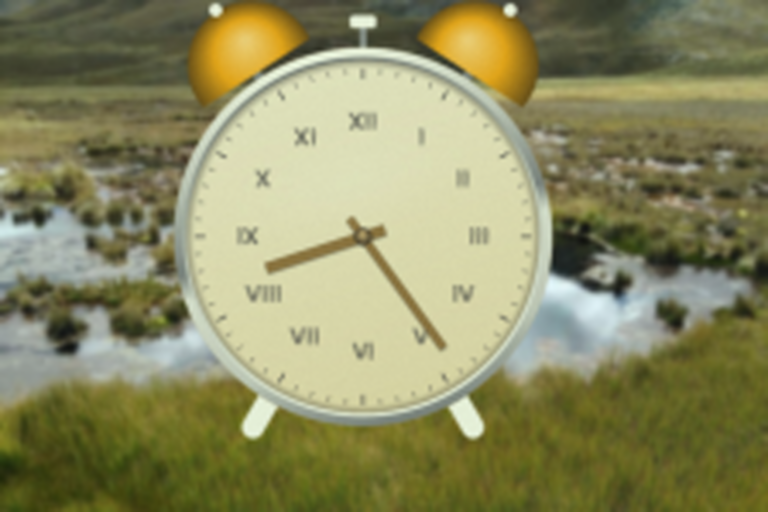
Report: **8:24**
